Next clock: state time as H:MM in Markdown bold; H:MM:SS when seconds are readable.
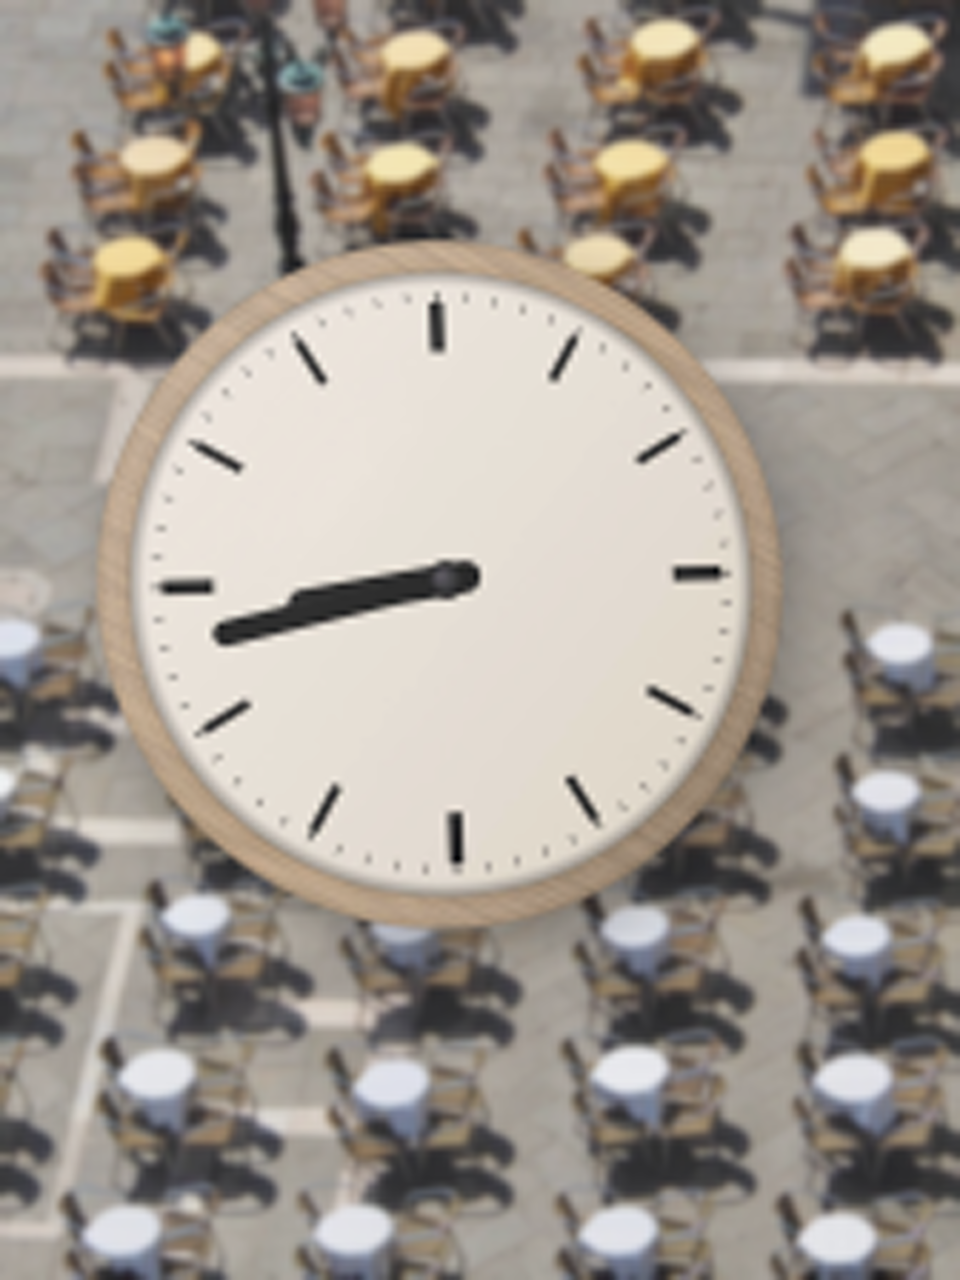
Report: **8:43**
